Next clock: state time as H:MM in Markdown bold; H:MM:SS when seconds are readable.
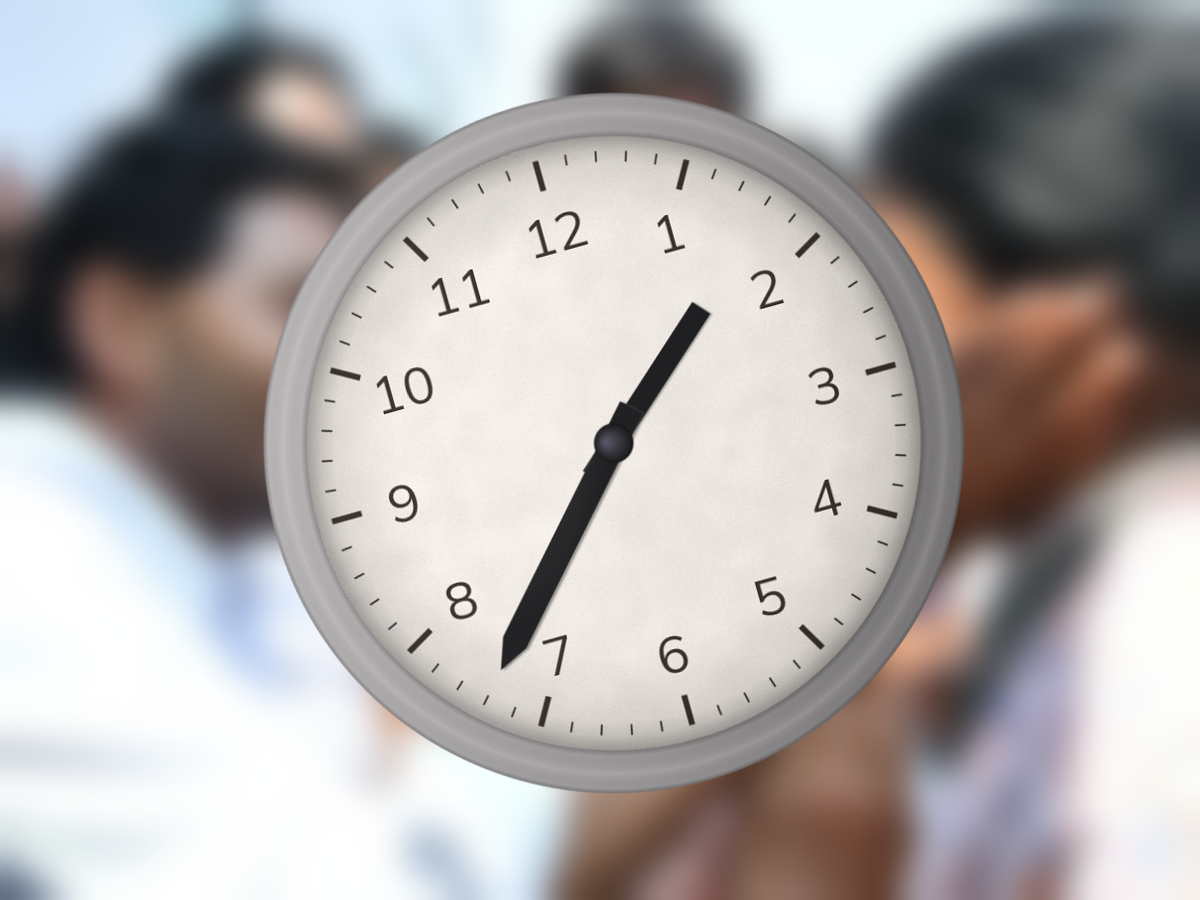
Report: **1:37**
